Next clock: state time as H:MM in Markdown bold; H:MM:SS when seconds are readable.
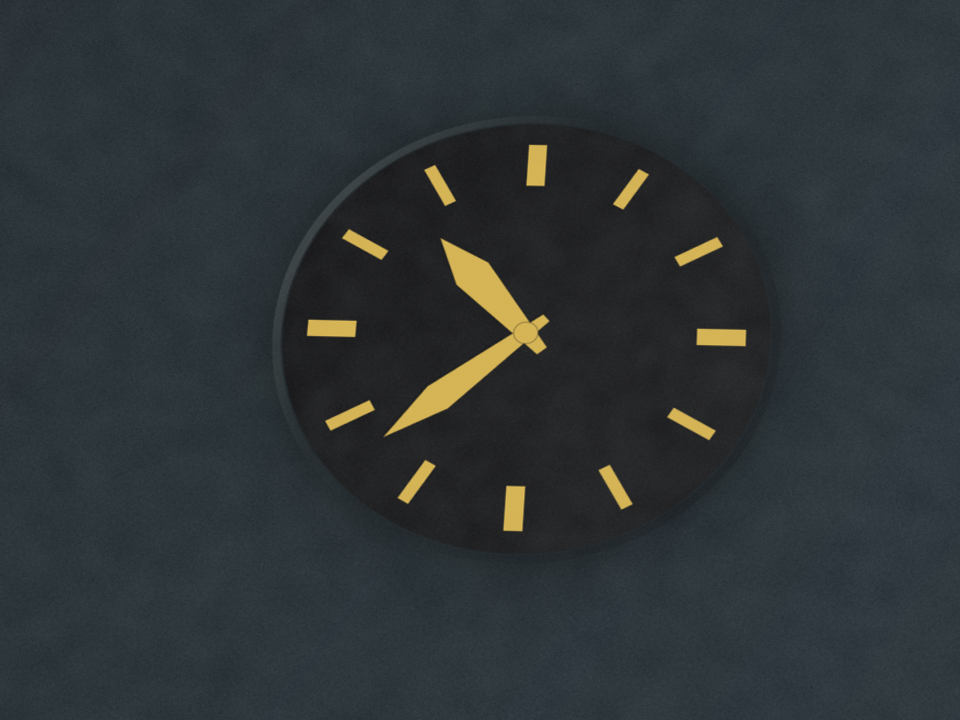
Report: **10:38**
